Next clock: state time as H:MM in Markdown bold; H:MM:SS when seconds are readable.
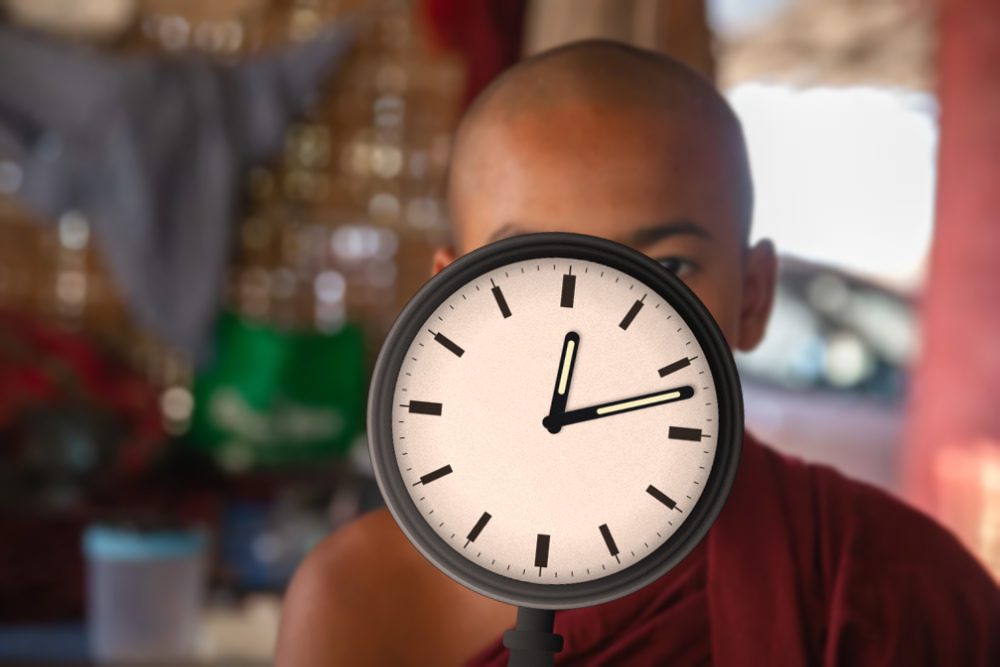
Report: **12:12**
